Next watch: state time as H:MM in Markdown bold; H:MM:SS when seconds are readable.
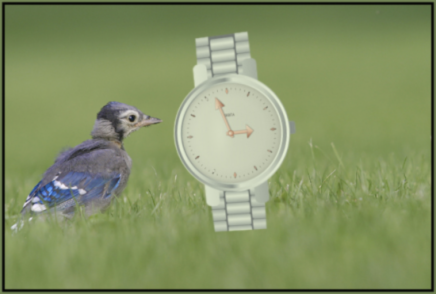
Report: **2:57**
